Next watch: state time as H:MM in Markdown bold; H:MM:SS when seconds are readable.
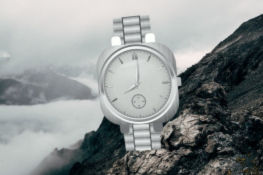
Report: **8:01**
